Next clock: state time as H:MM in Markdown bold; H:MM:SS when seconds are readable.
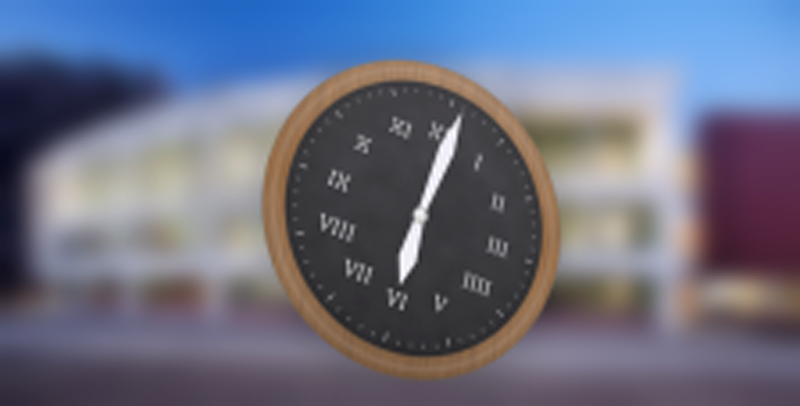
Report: **6:01**
